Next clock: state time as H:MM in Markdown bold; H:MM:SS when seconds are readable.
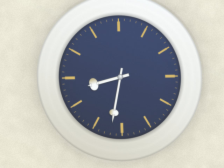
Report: **8:32**
